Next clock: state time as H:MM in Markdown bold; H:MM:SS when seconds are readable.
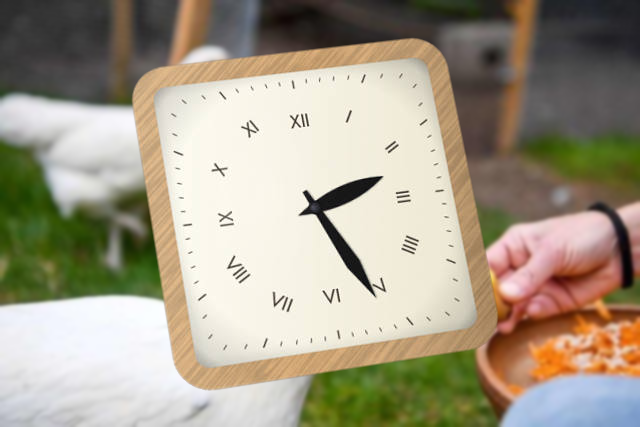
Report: **2:26**
